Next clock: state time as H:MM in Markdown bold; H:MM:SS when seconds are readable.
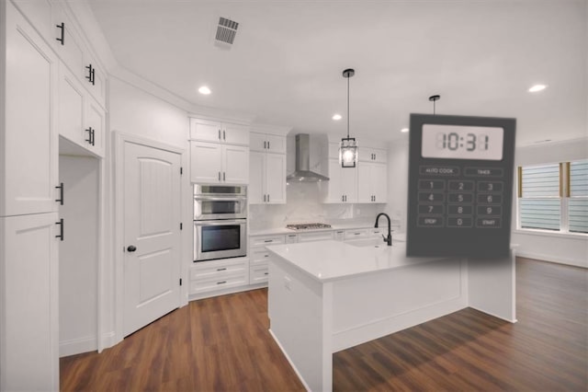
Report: **10:31**
